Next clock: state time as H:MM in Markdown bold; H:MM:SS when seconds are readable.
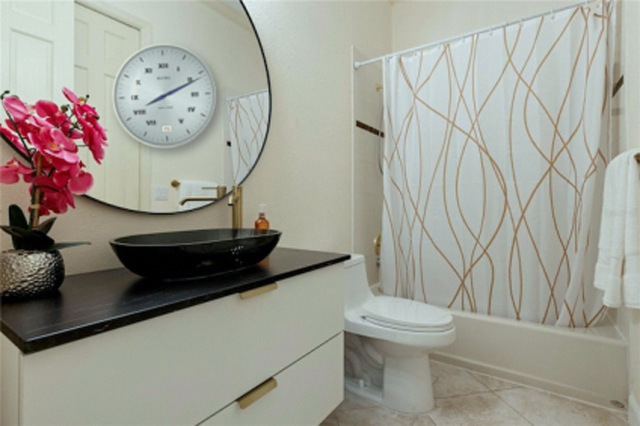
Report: **8:11**
